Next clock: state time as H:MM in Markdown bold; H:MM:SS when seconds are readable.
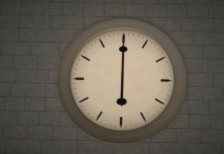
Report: **6:00**
